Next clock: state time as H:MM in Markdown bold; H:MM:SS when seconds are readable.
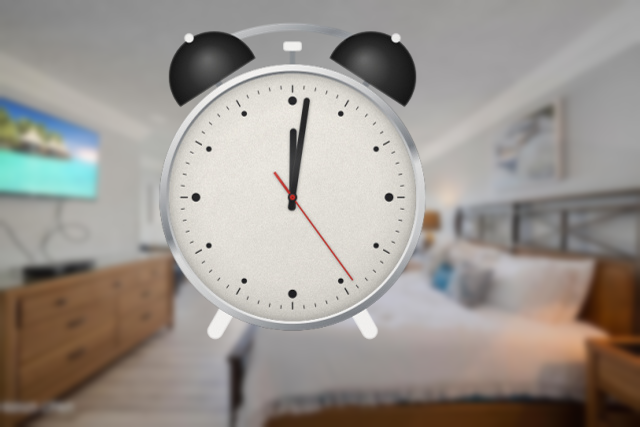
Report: **12:01:24**
